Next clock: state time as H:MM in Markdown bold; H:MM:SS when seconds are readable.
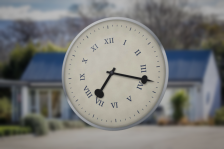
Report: **7:18**
